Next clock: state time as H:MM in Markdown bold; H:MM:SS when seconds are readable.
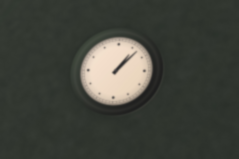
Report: **1:07**
